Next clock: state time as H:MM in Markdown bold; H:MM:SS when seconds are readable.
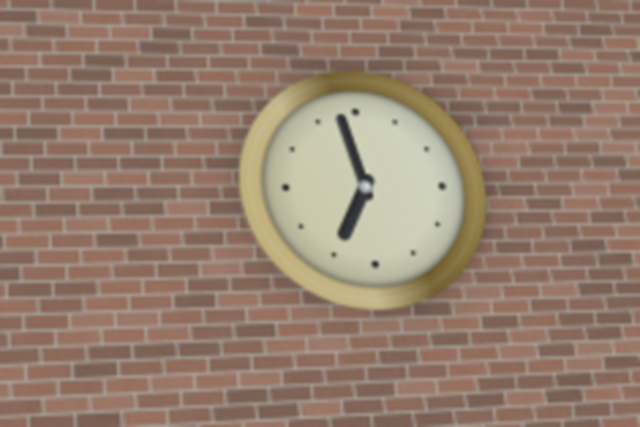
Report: **6:58**
